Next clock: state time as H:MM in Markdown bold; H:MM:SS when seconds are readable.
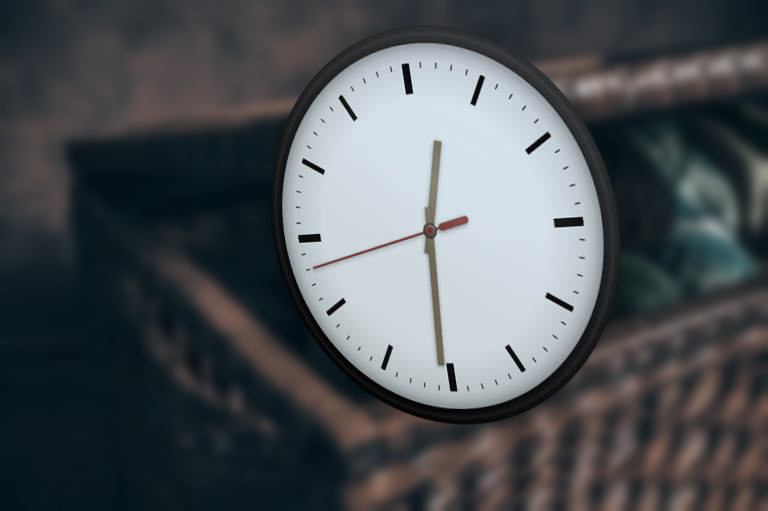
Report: **12:30:43**
